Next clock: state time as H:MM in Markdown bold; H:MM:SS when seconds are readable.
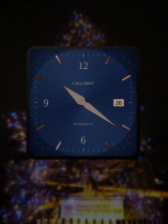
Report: **10:21**
